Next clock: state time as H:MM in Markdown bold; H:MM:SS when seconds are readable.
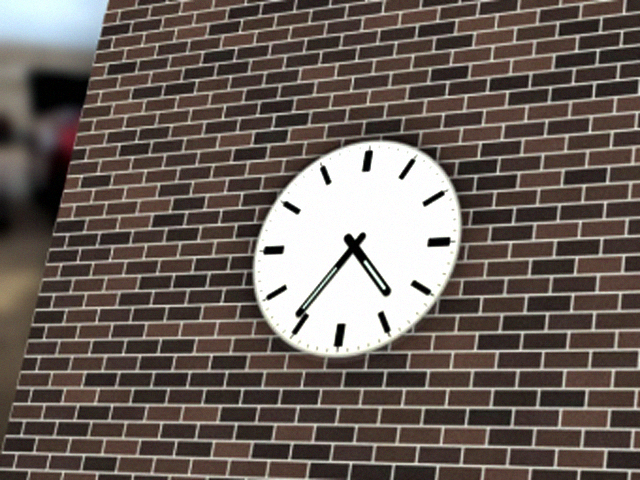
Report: **4:36**
